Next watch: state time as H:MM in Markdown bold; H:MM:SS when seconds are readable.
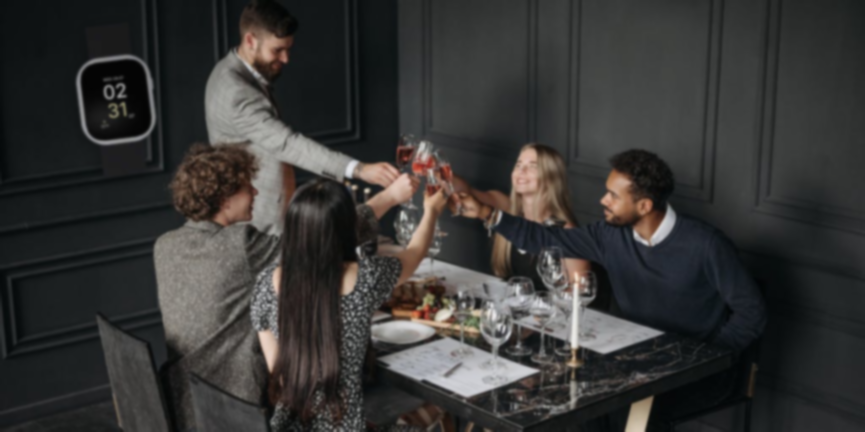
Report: **2:31**
